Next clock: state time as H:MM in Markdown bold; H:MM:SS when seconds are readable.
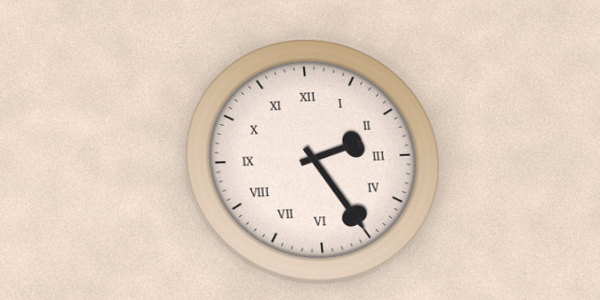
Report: **2:25**
